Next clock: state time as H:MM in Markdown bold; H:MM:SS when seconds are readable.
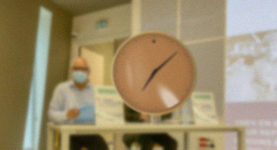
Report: **7:08**
